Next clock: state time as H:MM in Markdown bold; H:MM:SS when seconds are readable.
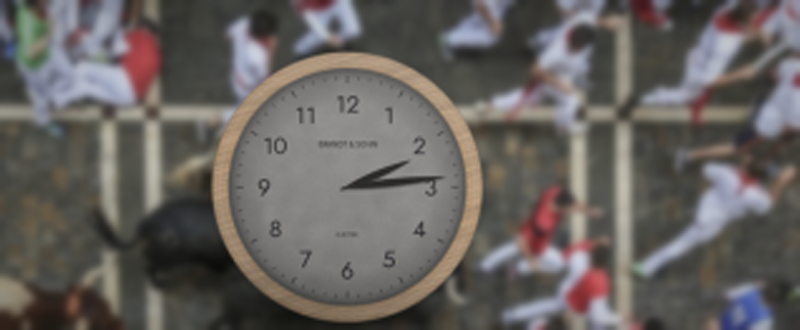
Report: **2:14**
